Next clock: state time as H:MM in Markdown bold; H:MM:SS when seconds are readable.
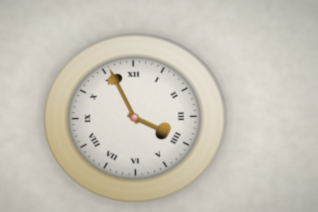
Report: **3:56**
